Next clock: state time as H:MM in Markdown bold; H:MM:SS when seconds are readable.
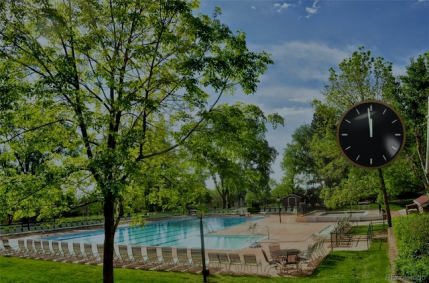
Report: **11:59**
